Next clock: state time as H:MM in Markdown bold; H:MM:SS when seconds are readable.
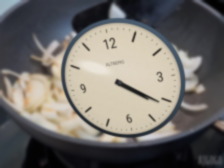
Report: **4:21**
